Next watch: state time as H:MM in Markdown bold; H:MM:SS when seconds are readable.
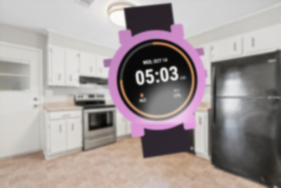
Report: **5:03**
